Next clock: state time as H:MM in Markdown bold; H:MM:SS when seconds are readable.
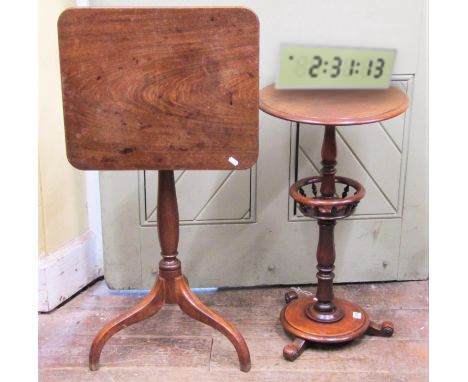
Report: **2:31:13**
